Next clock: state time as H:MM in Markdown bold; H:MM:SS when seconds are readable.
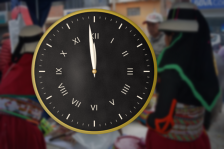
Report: **11:59**
